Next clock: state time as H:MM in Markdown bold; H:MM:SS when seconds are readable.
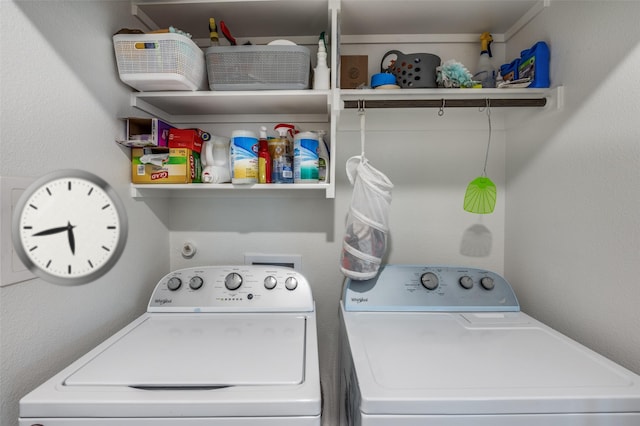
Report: **5:43**
